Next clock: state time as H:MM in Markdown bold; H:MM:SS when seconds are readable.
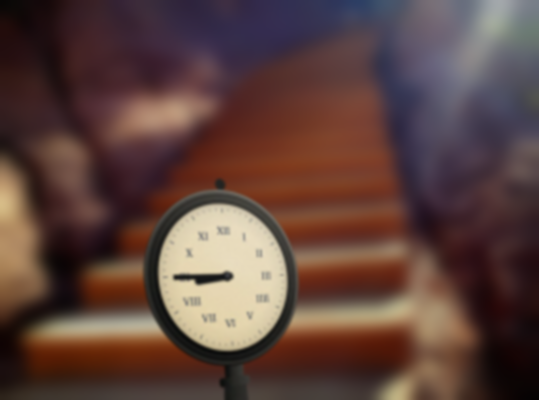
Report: **8:45**
